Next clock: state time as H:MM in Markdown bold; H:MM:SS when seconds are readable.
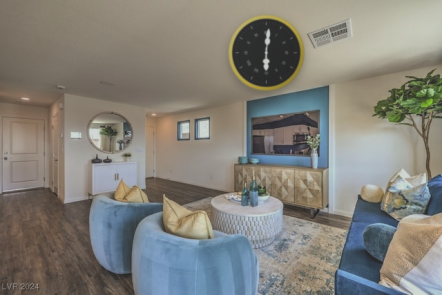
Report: **6:01**
